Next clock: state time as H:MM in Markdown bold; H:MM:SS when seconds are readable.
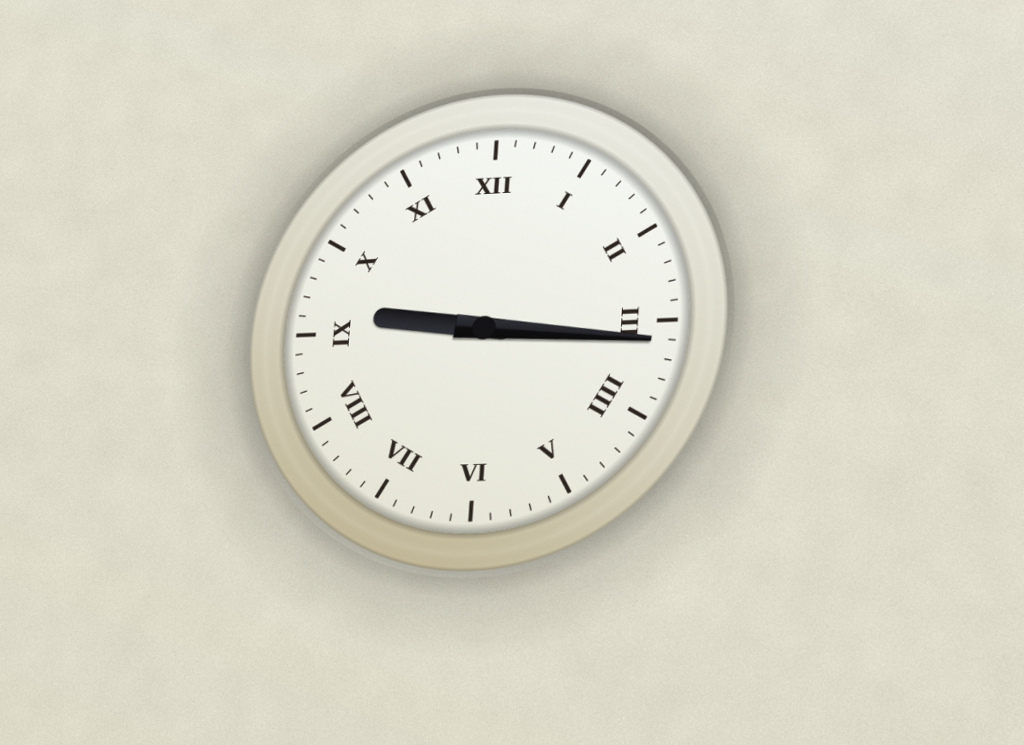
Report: **9:16**
